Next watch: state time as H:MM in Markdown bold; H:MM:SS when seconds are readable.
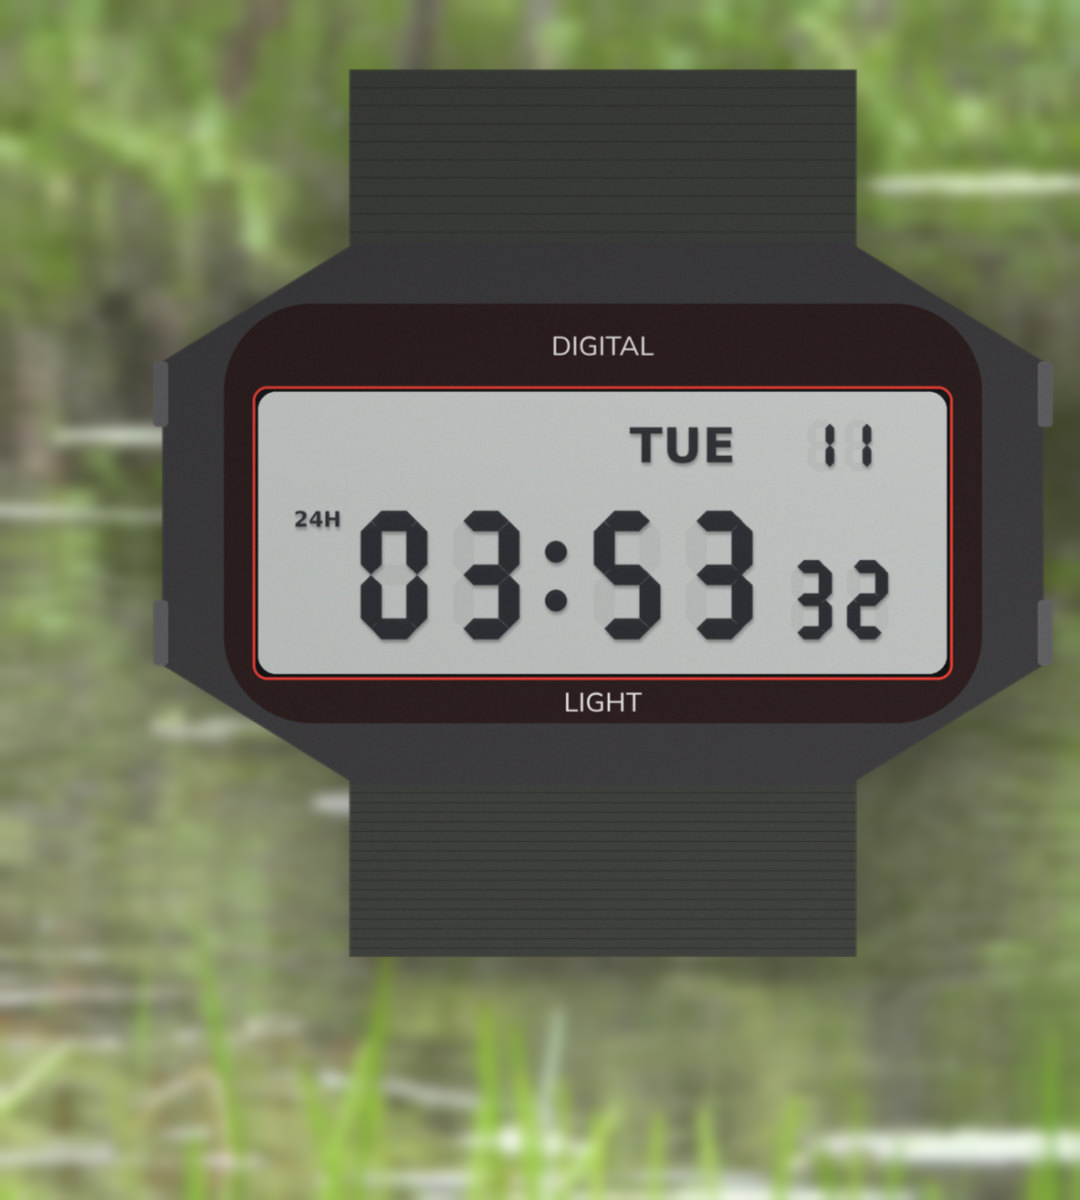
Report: **3:53:32**
